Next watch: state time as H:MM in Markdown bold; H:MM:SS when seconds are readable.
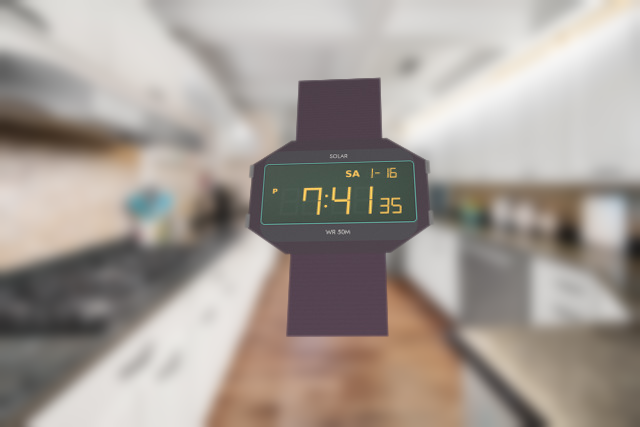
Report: **7:41:35**
